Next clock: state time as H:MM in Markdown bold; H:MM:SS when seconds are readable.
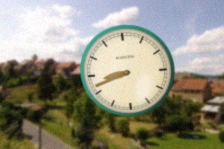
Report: **8:42**
